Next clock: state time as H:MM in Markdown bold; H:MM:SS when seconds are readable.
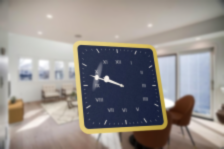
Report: **9:48**
